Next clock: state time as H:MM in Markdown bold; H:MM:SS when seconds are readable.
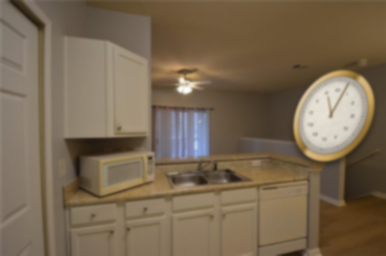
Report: **11:03**
